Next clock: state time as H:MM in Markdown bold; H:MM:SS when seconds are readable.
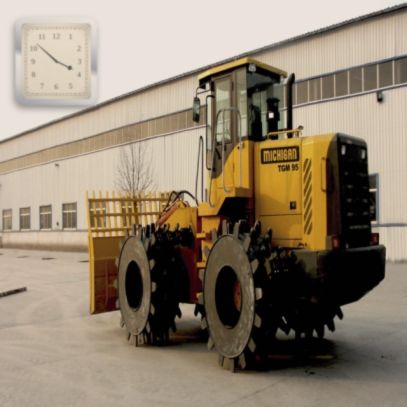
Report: **3:52**
